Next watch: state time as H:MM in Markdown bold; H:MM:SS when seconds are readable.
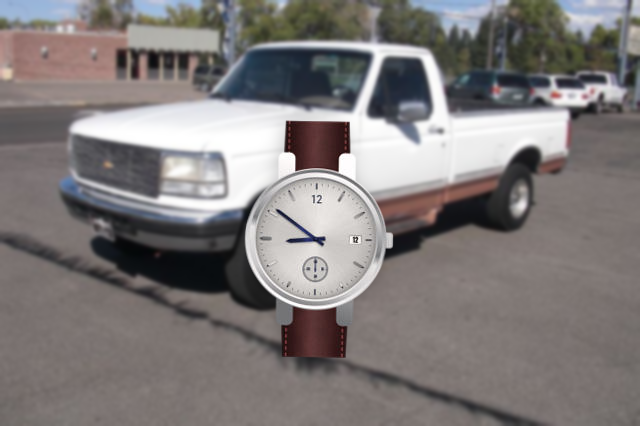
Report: **8:51**
